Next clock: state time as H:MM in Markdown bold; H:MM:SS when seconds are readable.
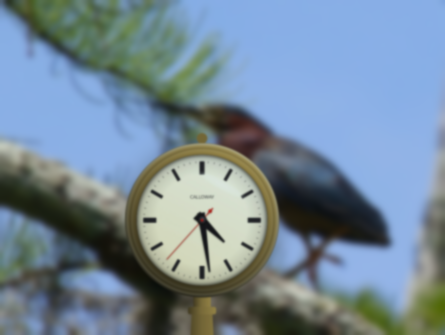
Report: **4:28:37**
